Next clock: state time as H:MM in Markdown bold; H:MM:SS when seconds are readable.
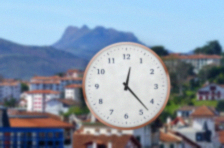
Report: **12:23**
